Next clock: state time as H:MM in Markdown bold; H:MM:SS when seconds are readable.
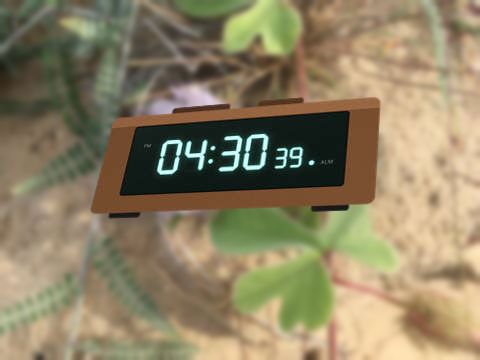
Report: **4:30:39**
